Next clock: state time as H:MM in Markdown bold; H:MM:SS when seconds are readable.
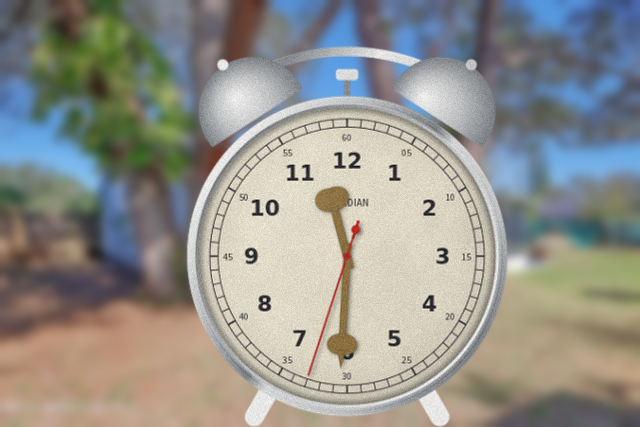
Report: **11:30:33**
